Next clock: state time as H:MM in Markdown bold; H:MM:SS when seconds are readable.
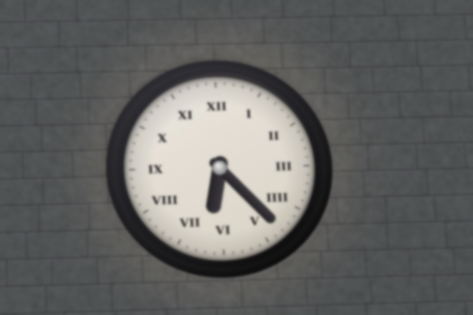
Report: **6:23**
